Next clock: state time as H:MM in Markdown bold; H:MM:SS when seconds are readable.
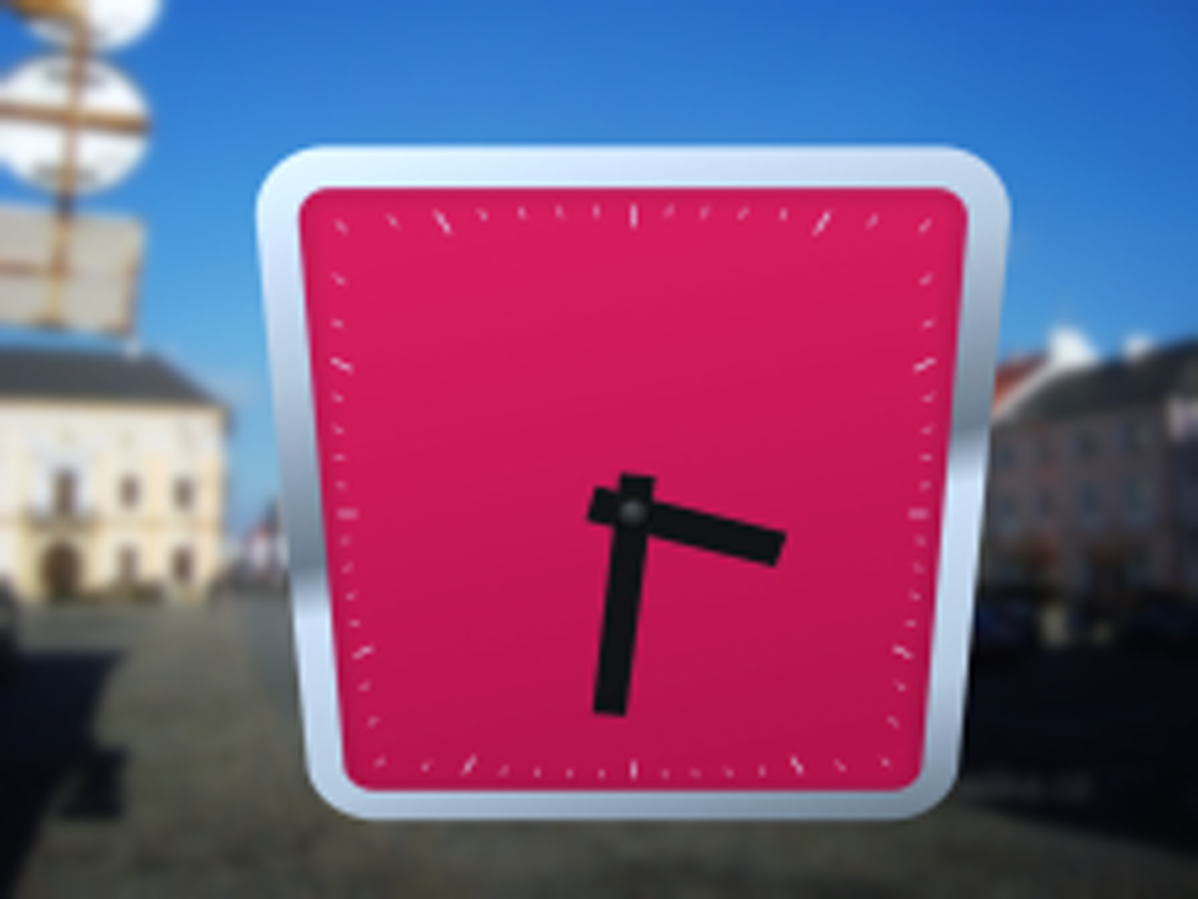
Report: **3:31**
